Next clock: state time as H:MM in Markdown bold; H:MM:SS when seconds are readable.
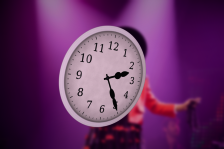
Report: **2:25**
